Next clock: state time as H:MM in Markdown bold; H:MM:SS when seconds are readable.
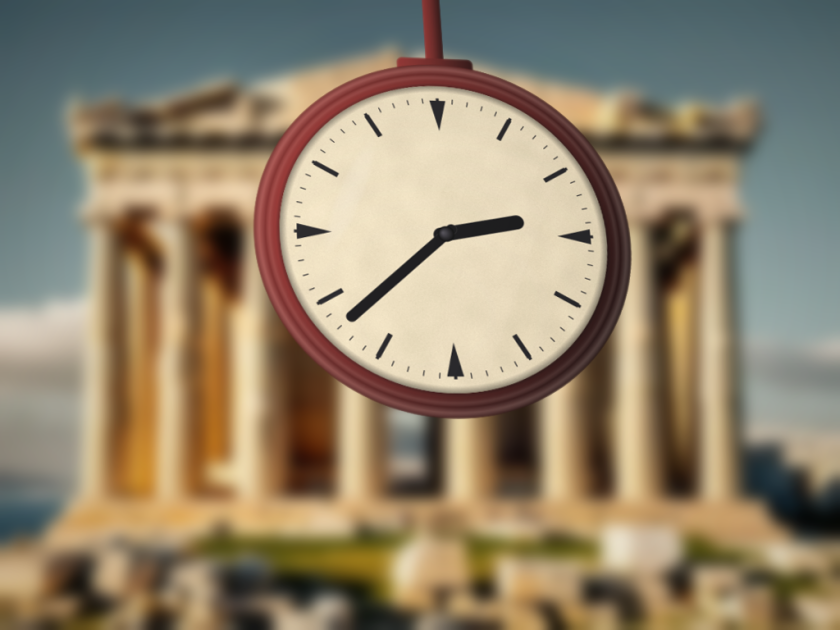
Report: **2:38**
